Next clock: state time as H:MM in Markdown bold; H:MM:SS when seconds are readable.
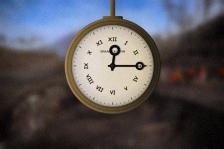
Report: **12:15**
